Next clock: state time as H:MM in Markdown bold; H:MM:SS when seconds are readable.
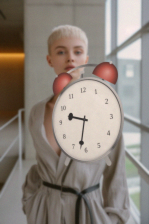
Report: **9:32**
